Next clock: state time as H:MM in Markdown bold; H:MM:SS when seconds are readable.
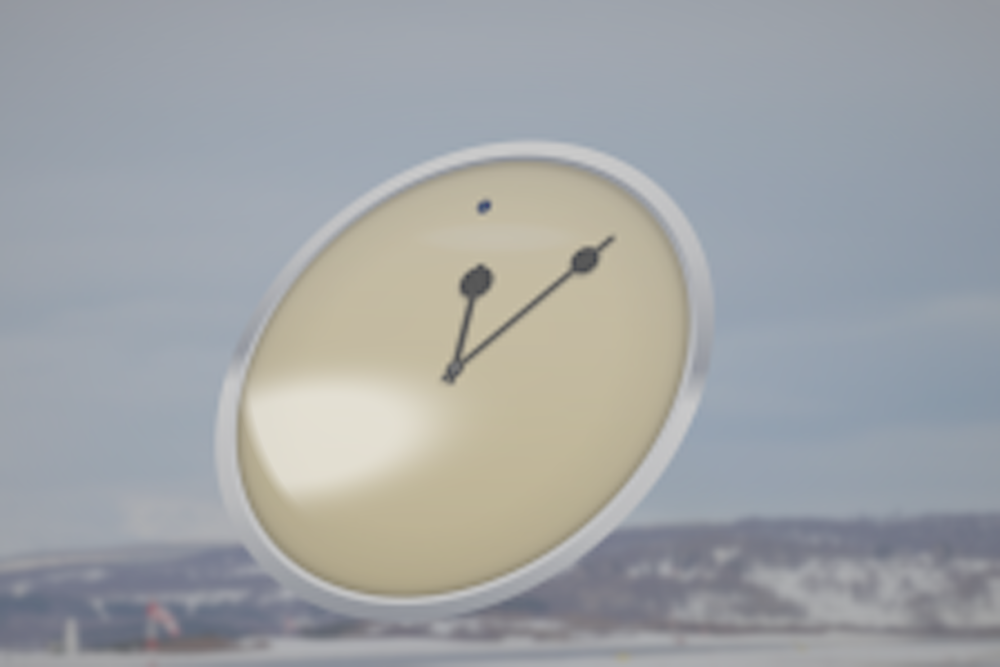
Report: **12:08**
